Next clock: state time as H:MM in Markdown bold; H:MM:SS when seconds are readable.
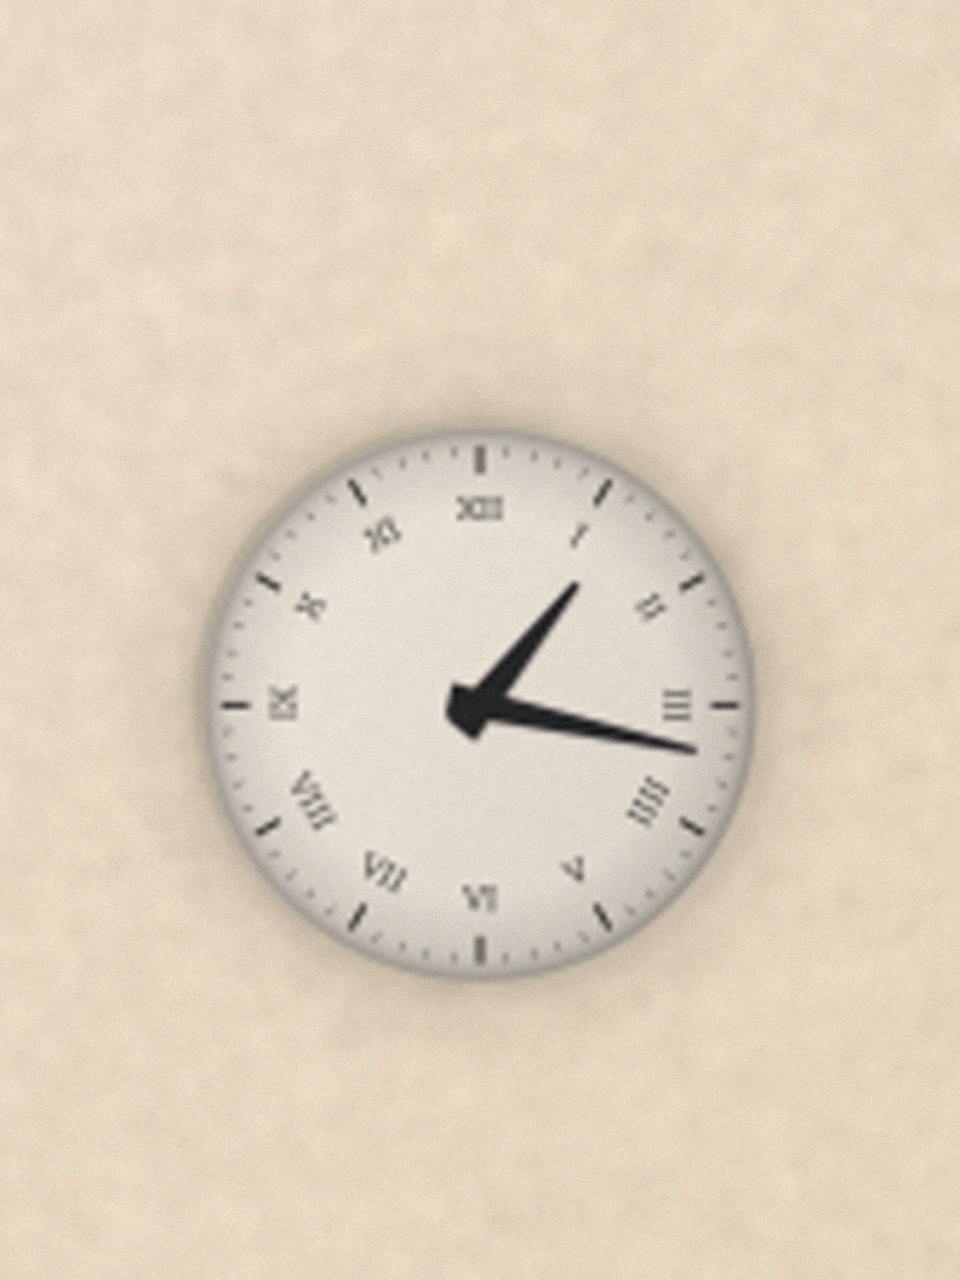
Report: **1:17**
